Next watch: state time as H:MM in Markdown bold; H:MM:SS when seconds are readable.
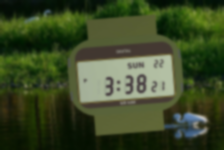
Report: **3:38**
